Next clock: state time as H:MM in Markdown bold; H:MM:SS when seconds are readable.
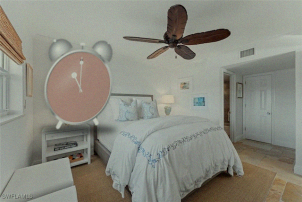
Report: **11:00**
